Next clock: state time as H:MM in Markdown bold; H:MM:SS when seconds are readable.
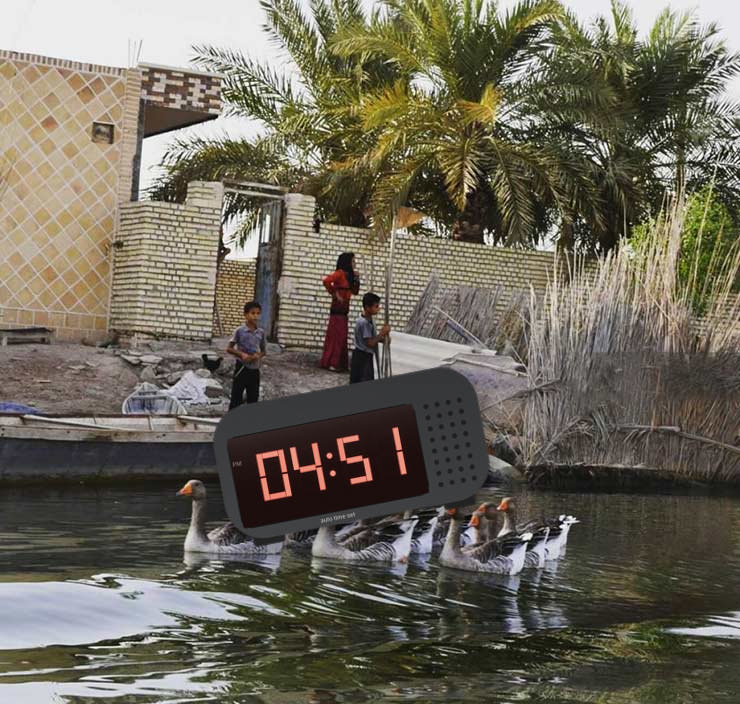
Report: **4:51**
